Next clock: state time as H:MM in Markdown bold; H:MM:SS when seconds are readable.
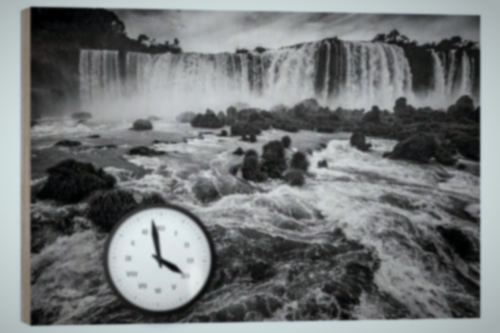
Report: **3:58**
